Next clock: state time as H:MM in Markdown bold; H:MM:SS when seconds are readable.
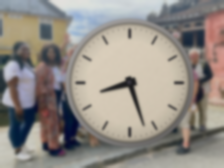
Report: **8:27**
